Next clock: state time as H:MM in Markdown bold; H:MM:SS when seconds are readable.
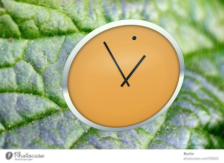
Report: **12:54**
